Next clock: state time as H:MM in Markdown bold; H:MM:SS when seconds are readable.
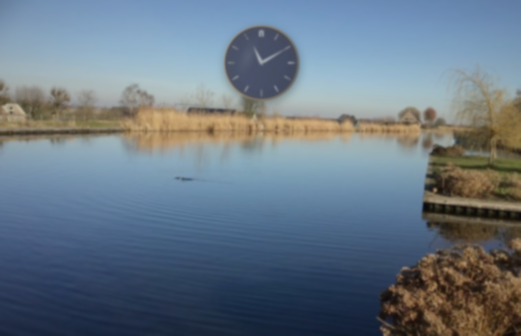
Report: **11:10**
